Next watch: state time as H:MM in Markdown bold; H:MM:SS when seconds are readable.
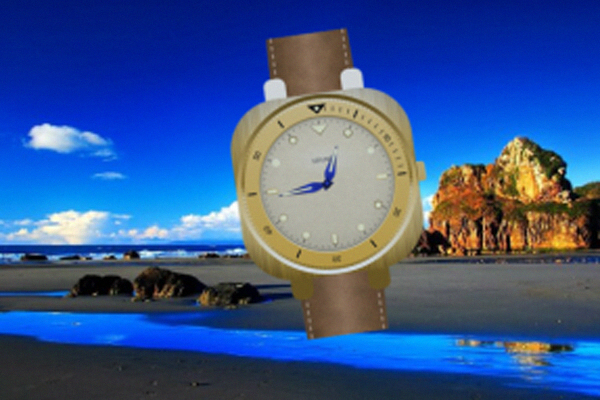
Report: **12:44**
